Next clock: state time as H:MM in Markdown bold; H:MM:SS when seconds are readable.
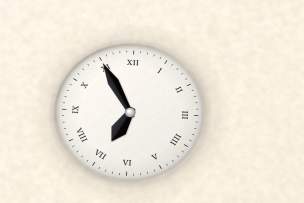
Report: **6:55**
